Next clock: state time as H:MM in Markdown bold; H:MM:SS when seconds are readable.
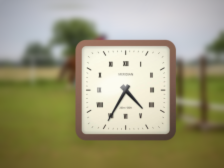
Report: **4:35**
